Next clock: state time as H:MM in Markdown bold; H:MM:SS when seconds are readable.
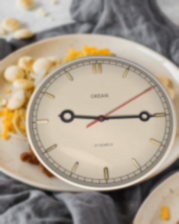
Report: **9:15:10**
